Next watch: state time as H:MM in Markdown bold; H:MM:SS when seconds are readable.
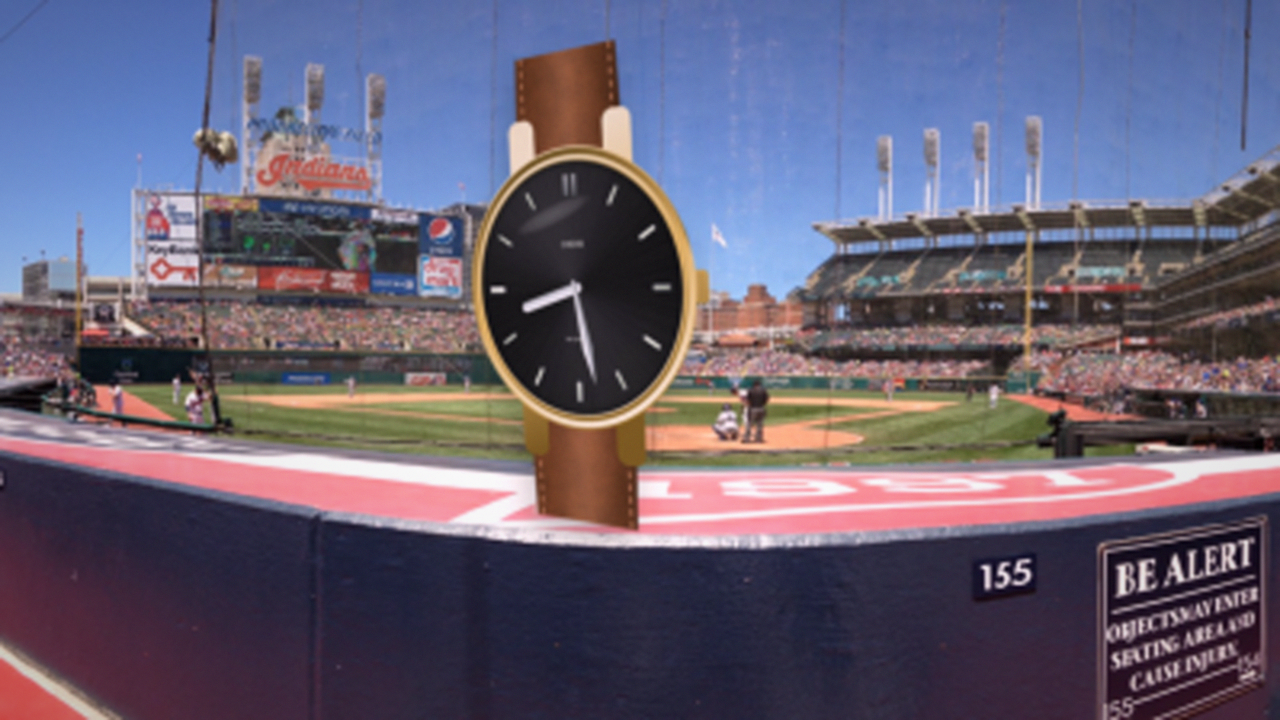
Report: **8:28**
